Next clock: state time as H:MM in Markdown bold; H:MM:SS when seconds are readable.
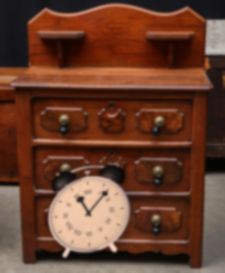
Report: **11:07**
